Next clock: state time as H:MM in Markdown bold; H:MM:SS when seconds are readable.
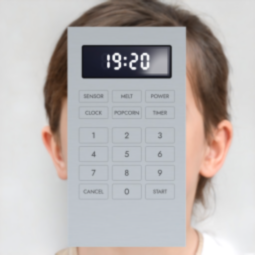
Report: **19:20**
